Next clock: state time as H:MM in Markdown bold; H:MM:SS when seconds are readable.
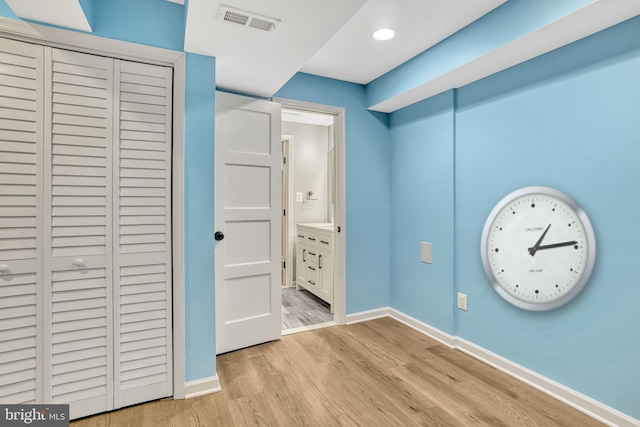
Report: **1:14**
